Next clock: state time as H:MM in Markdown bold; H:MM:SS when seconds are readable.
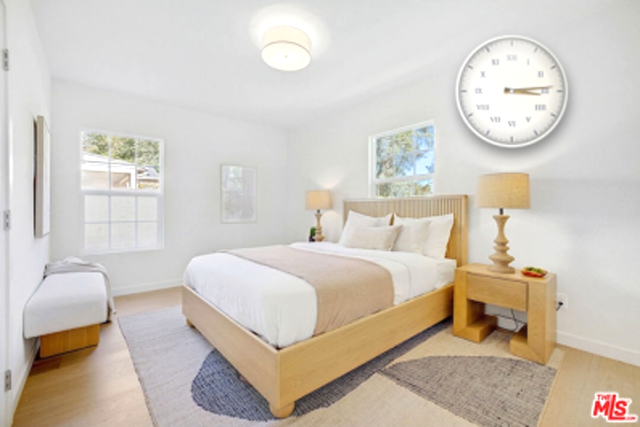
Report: **3:14**
